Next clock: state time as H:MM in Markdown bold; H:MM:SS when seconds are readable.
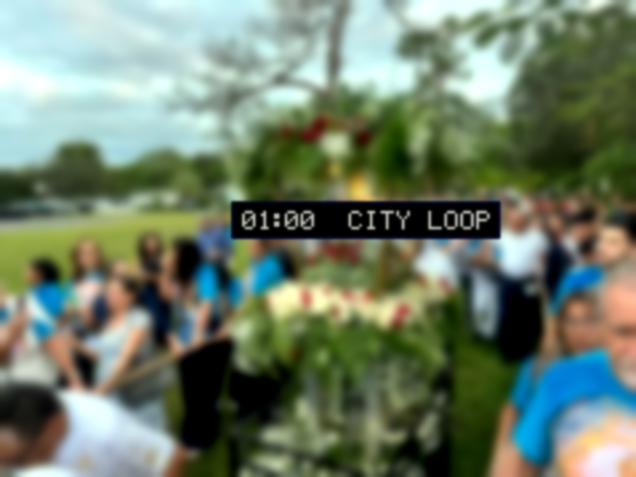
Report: **1:00**
